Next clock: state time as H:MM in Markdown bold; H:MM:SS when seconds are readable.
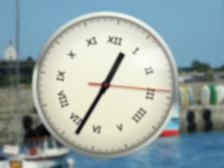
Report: **12:33:14**
